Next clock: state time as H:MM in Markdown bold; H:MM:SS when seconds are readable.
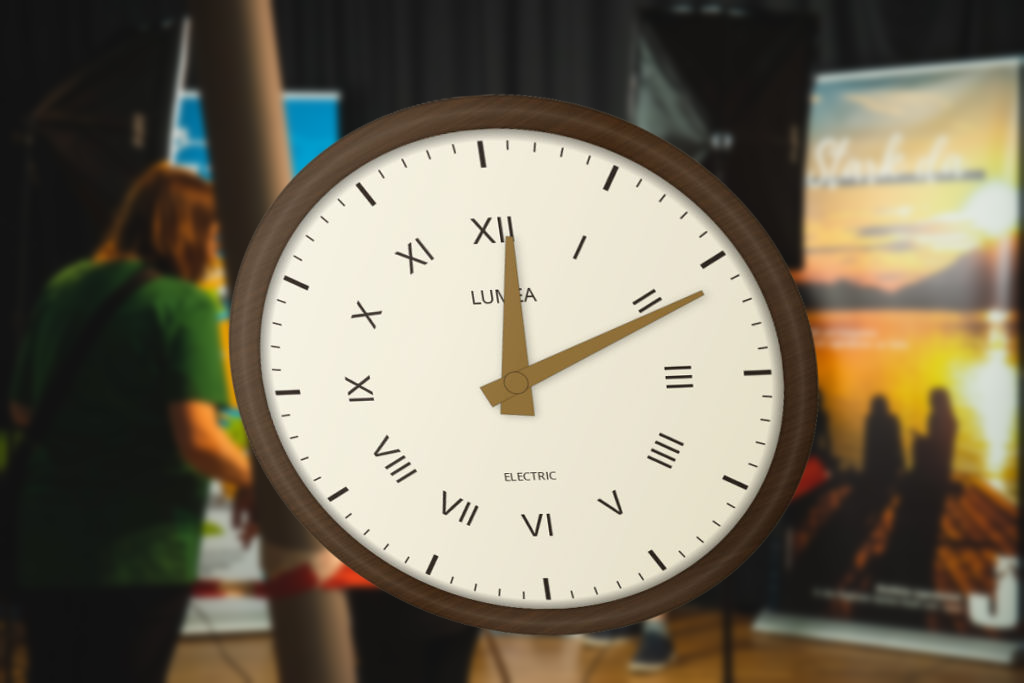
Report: **12:11**
